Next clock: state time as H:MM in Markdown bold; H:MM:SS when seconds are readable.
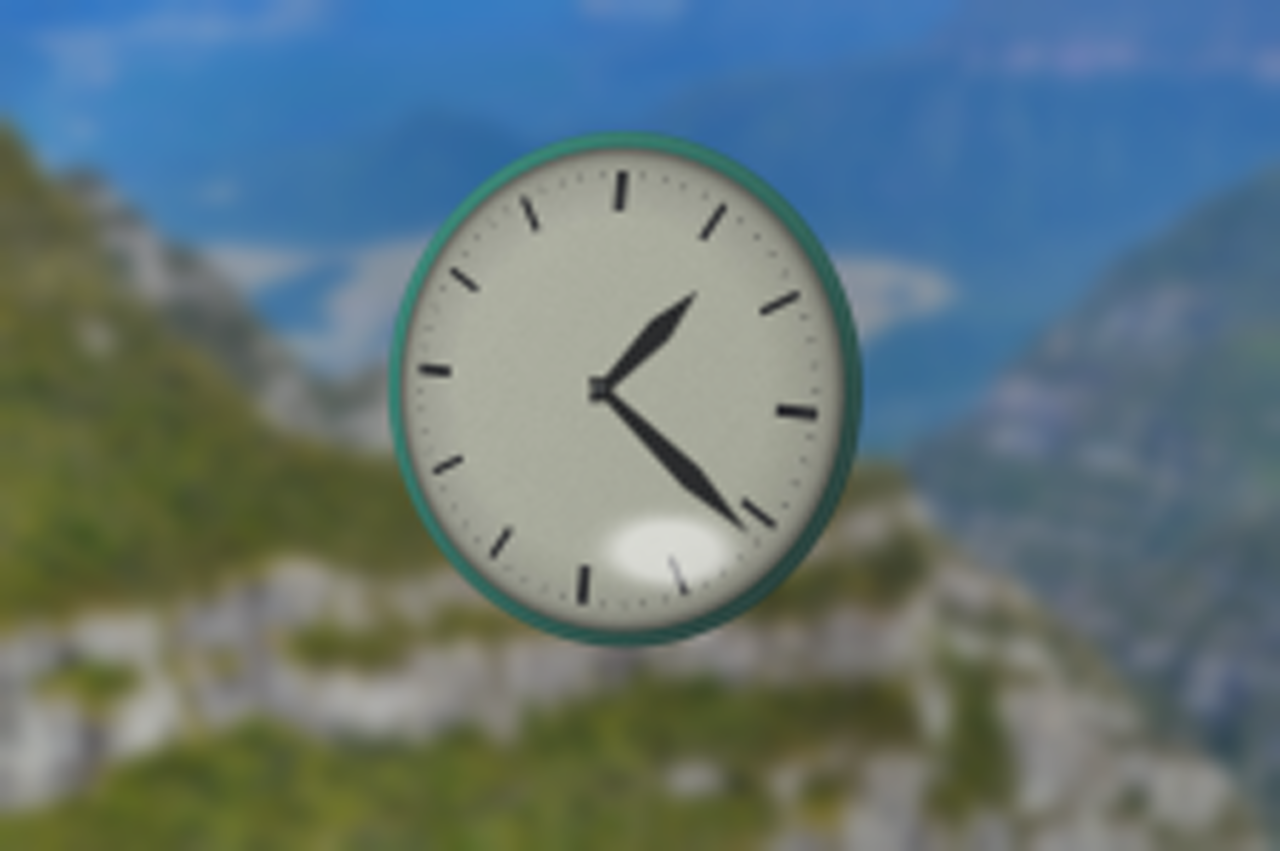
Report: **1:21**
